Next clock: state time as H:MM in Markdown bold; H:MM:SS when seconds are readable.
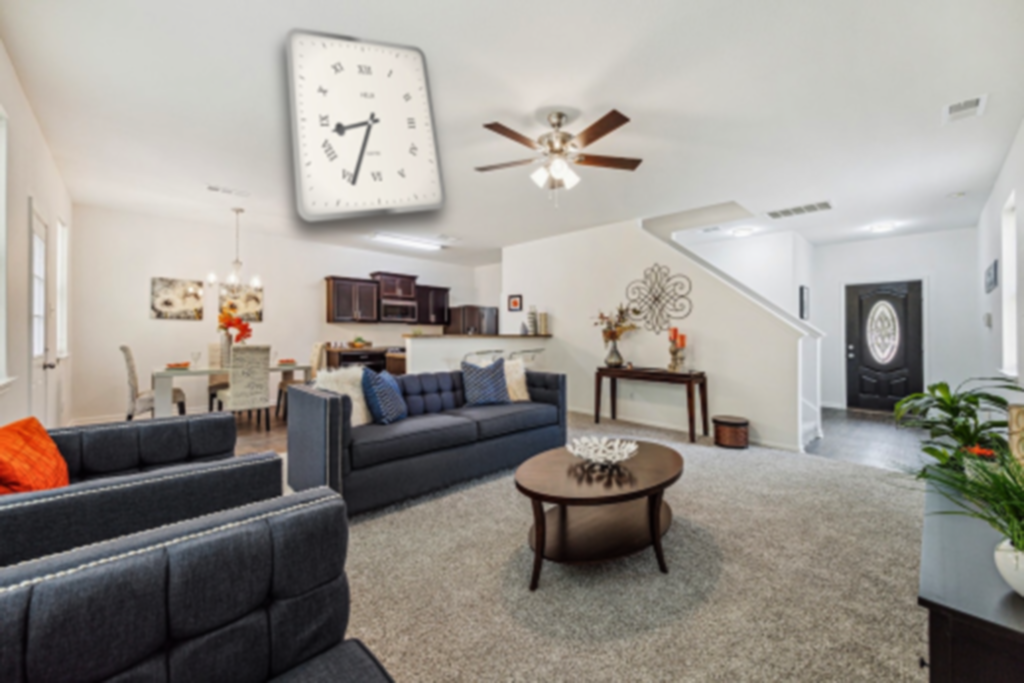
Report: **8:34**
